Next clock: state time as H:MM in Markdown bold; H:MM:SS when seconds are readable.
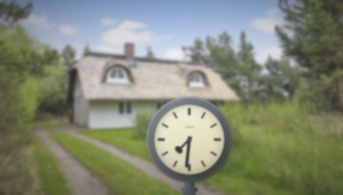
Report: **7:31**
